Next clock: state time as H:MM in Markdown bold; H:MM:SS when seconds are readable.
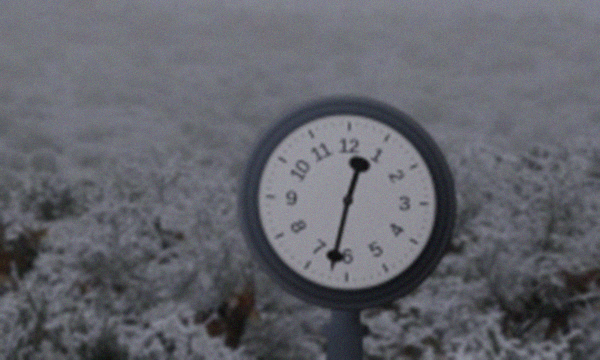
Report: **12:32**
